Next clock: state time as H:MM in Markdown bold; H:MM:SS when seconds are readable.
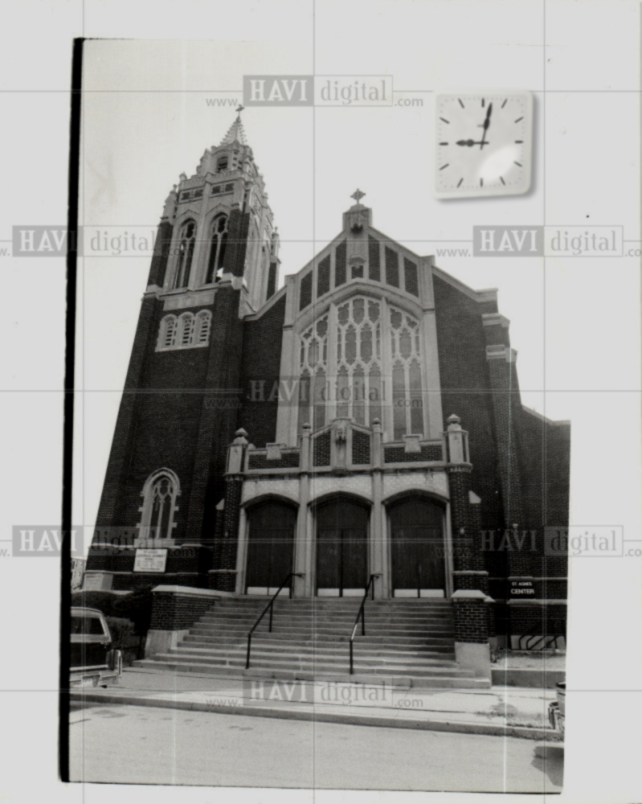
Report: **9:02**
